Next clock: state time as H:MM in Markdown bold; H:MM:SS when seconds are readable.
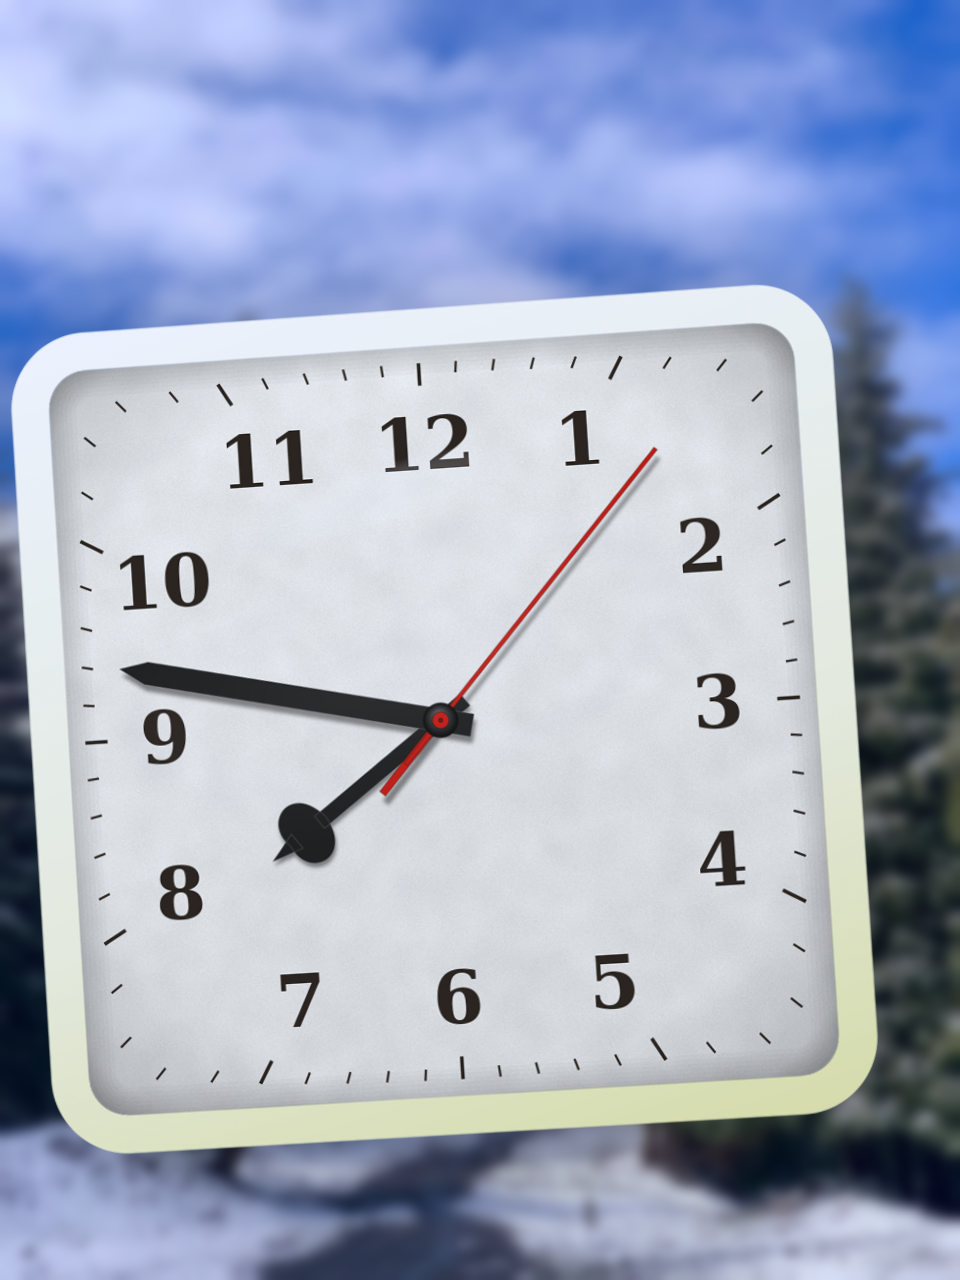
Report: **7:47:07**
